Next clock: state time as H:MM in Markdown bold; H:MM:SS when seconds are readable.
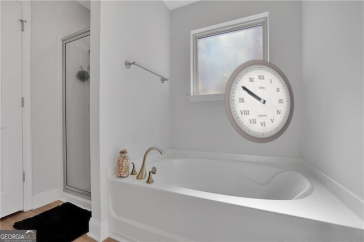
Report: **9:50**
